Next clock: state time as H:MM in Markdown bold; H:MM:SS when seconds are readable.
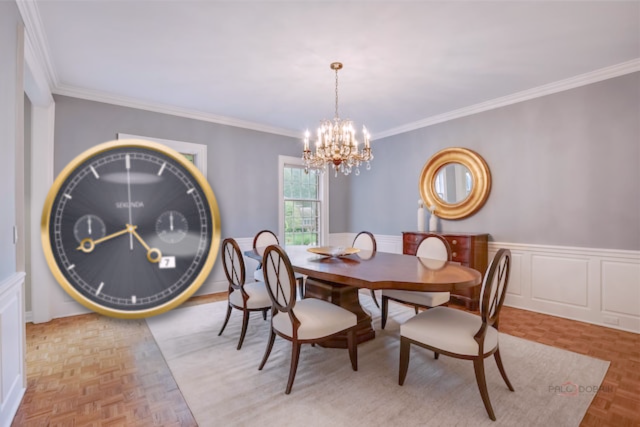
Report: **4:42**
